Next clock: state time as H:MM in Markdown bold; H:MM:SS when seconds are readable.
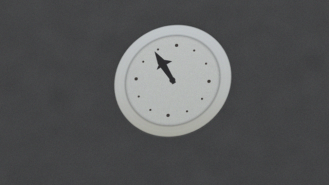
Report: **10:54**
